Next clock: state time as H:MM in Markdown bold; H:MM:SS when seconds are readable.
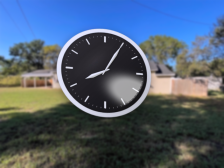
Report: **8:05**
